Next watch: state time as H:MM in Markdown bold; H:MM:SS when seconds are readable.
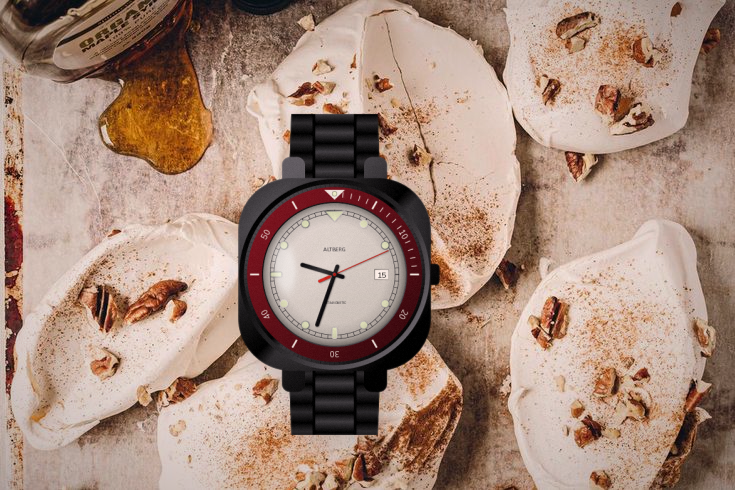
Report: **9:33:11**
